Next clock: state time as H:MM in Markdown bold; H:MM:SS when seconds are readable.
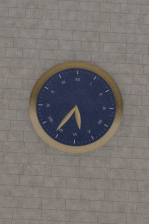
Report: **5:36**
